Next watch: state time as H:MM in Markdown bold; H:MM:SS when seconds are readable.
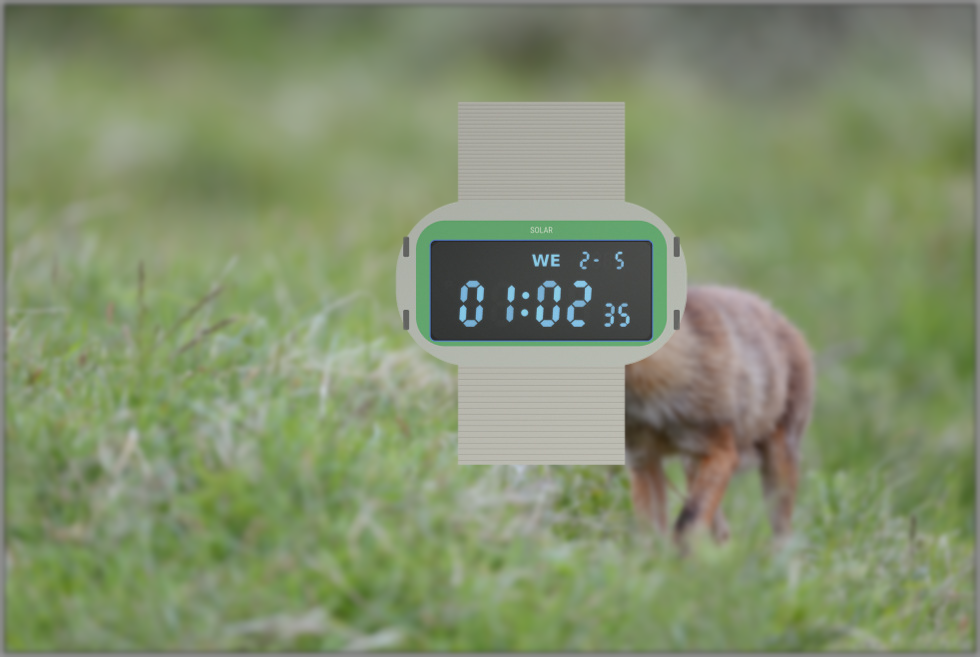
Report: **1:02:35**
